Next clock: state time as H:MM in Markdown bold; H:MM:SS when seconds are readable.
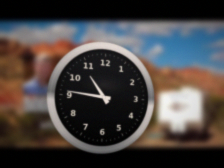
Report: **10:46**
